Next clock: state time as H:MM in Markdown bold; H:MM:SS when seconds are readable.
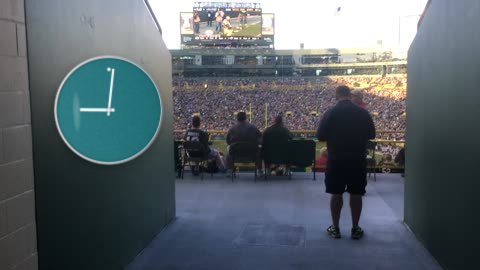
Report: **9:01**
